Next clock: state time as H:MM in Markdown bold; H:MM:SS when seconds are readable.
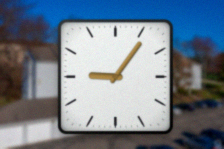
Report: **9:06**
